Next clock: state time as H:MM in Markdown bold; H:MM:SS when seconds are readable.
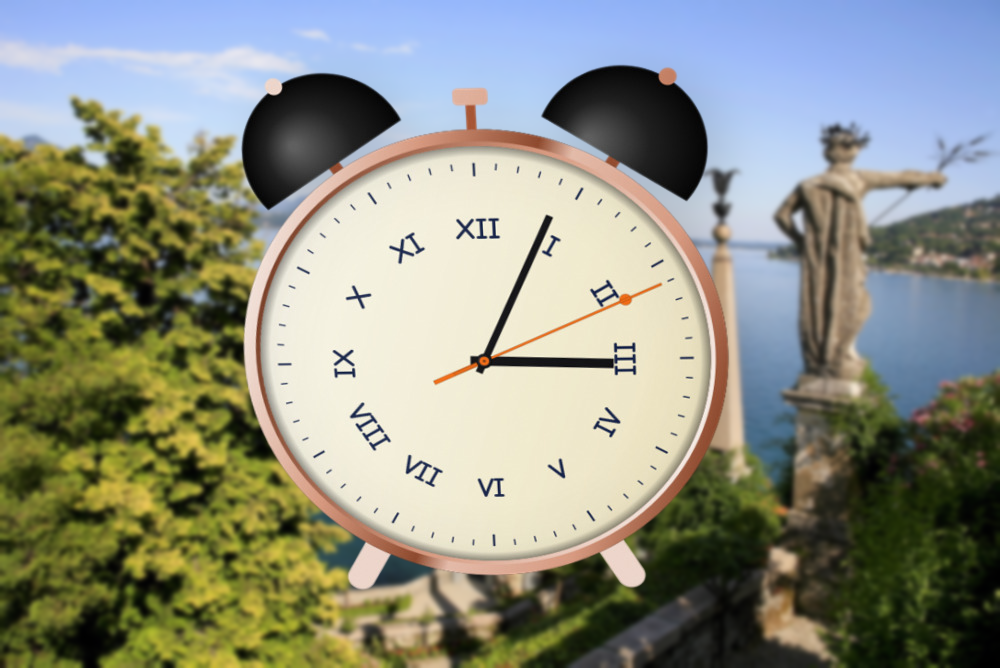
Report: **3:04:11**
